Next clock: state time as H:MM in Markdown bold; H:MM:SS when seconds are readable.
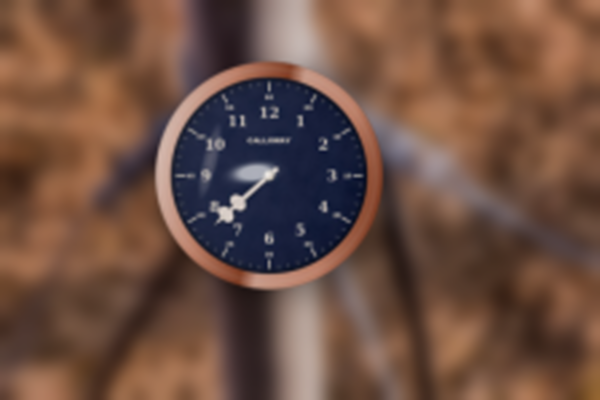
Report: **7:38**
